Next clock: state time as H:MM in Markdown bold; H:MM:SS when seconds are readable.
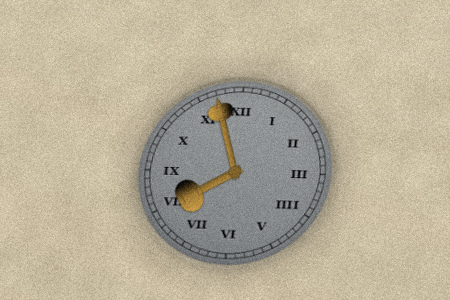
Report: **7:57**
